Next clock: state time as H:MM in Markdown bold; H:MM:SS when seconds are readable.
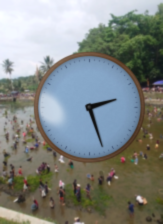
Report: **2:27**
